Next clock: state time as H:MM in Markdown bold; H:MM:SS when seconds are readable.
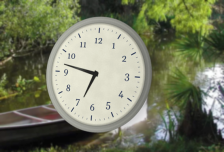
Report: **6:47**
